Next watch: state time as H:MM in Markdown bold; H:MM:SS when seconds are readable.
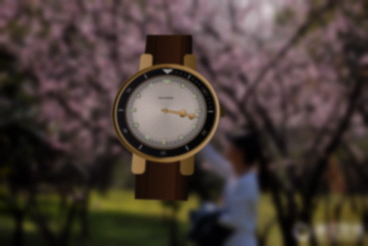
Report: **3:17**
